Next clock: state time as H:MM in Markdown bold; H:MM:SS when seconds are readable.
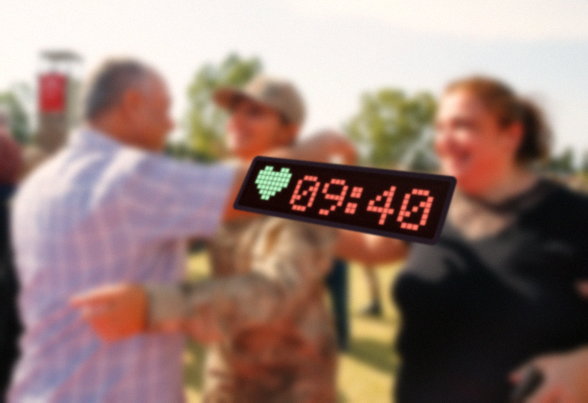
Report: **9:40**
